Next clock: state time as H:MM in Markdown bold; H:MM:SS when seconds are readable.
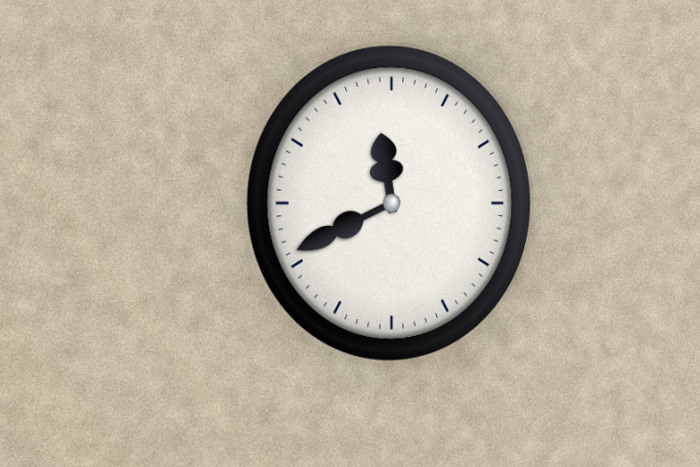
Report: **11:41**
